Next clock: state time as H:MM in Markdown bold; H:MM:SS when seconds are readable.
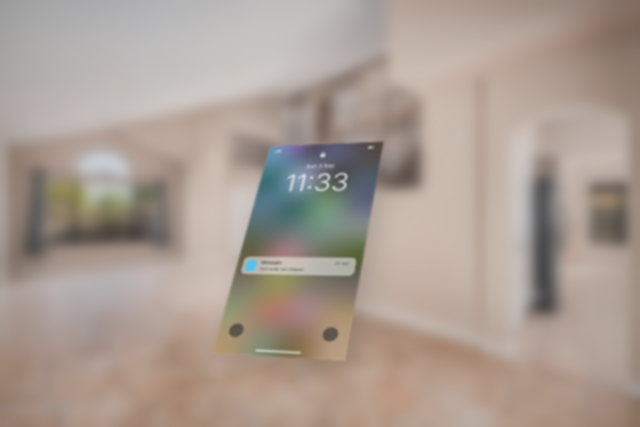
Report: **11:33**
